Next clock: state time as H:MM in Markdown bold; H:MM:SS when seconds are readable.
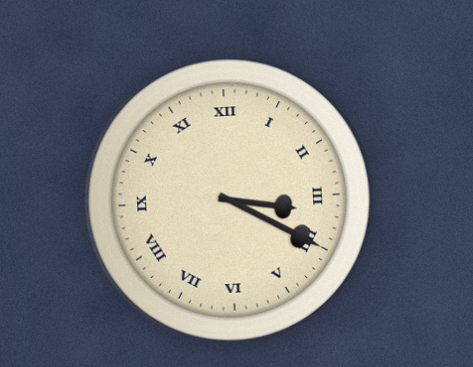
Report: **3:20**
